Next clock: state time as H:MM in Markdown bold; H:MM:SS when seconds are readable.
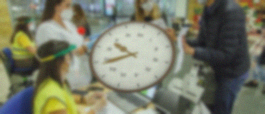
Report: **9:39**
